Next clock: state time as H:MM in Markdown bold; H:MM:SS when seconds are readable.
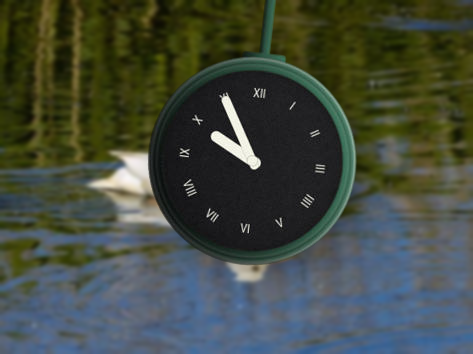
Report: **9:55**
